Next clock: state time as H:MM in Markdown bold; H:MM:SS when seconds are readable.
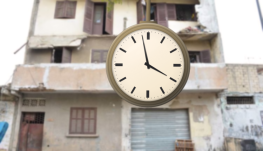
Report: **3:58**
